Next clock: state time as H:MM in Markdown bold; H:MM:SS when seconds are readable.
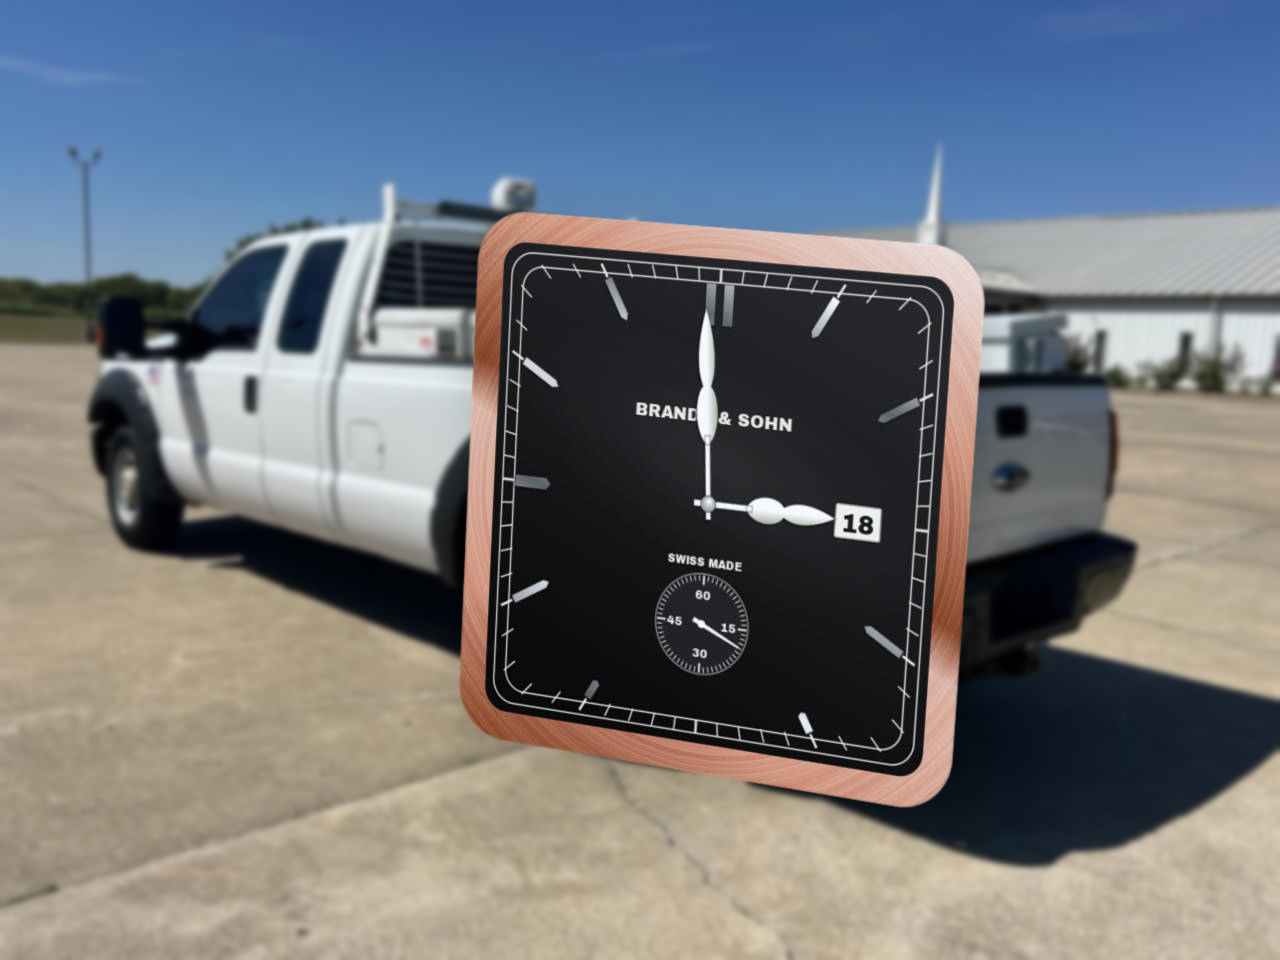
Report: **2:59:19**
